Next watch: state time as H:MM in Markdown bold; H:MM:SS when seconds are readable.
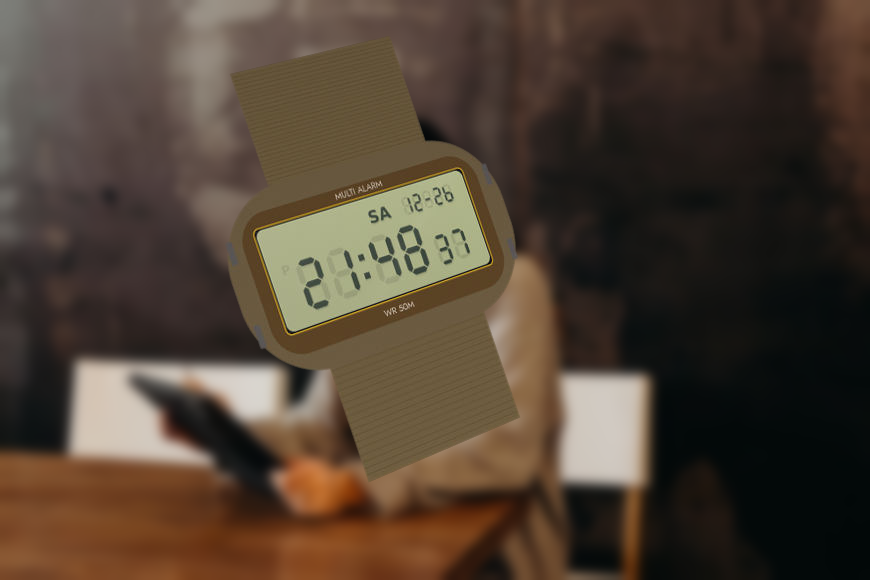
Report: **21:48:37**
